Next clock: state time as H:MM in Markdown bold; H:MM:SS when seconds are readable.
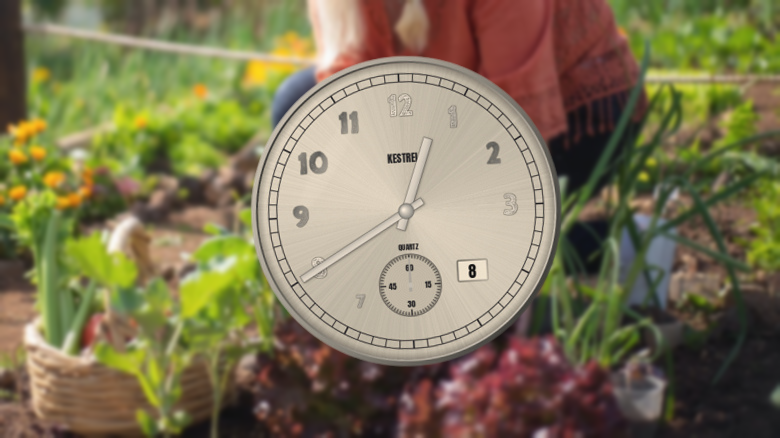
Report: **12:40**
